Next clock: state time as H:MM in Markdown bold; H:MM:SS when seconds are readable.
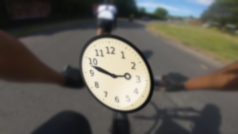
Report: **2:48**
